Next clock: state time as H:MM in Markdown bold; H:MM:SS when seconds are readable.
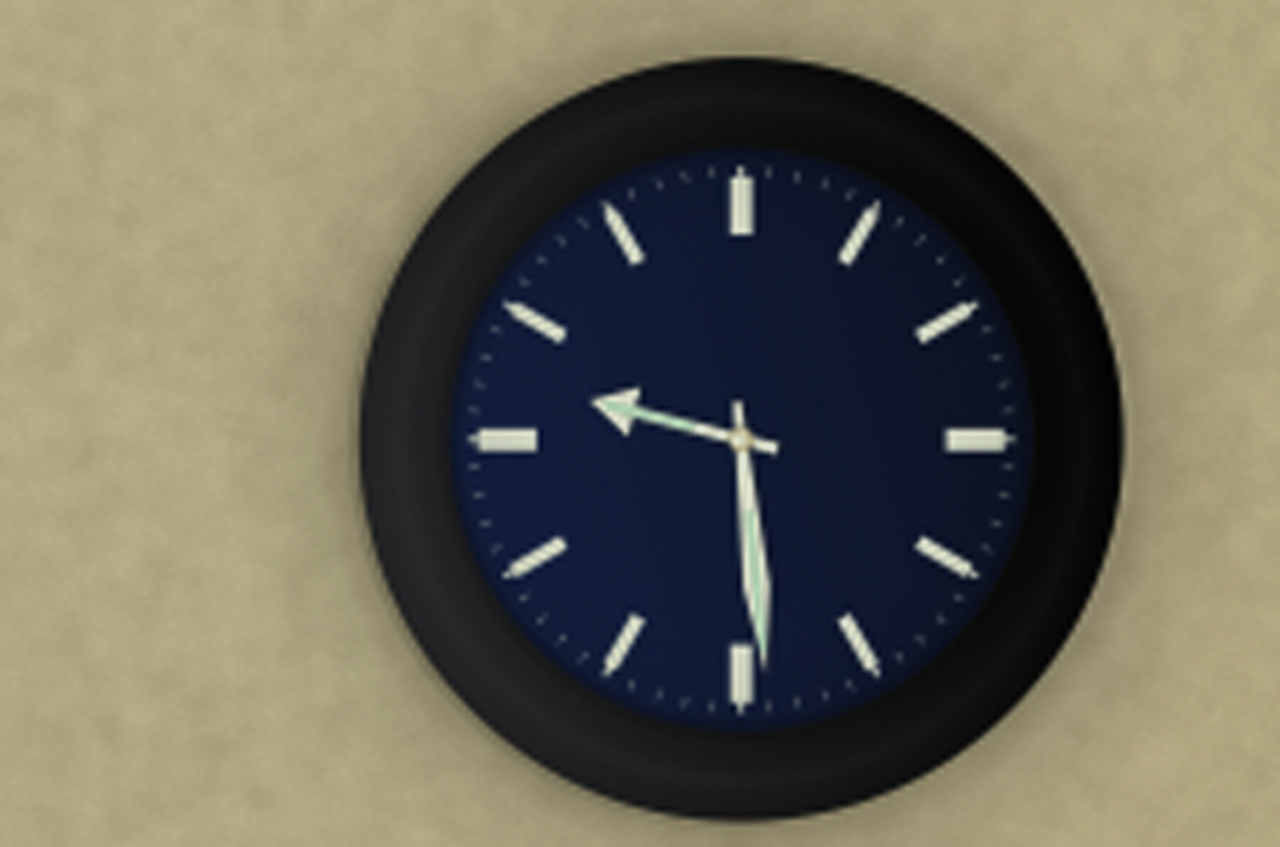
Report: **9:29**
